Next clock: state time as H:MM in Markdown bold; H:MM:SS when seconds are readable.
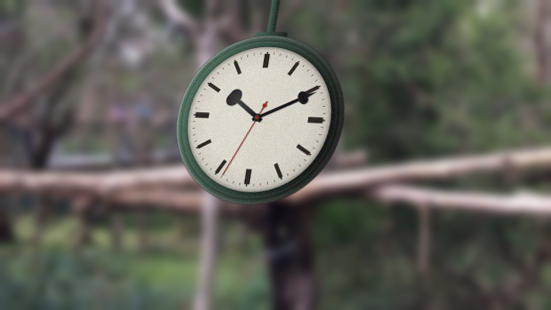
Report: **10:10:34**
